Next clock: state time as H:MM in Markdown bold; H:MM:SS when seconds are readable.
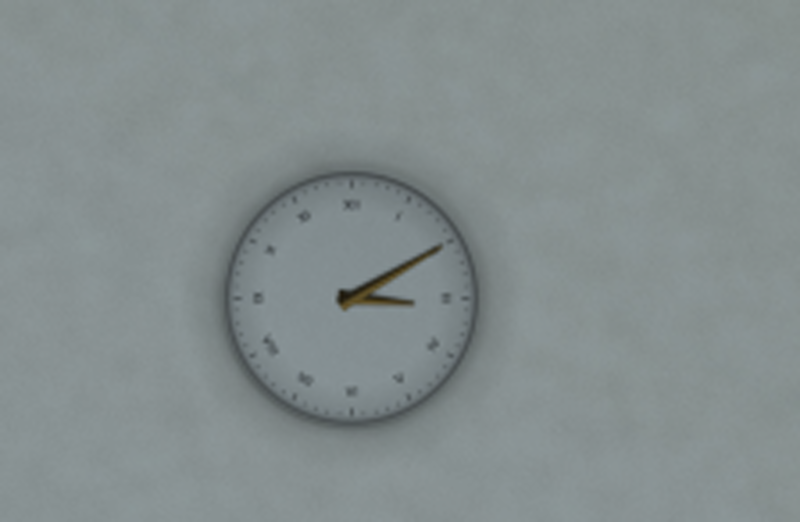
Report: **3:10**
